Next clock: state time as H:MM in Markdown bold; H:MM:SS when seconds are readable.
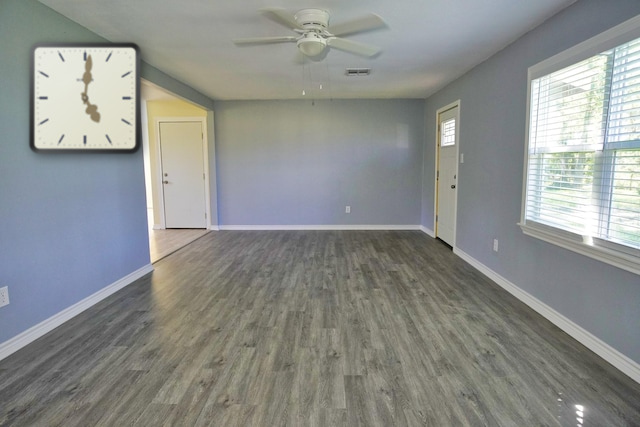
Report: **5:01**
